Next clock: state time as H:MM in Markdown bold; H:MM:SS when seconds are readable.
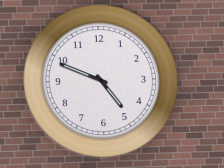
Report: **4:49**
